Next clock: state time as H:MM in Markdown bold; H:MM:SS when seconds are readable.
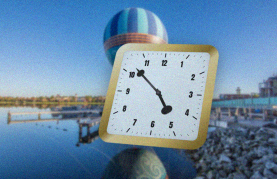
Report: **4:52**
